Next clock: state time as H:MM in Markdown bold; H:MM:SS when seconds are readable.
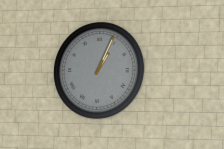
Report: **1:04**
